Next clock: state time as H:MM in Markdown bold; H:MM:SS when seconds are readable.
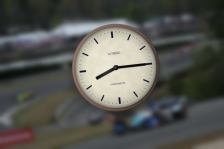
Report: **8:15**
